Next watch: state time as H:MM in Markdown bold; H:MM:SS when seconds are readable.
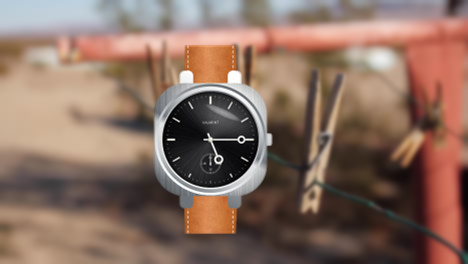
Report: **5:15**
